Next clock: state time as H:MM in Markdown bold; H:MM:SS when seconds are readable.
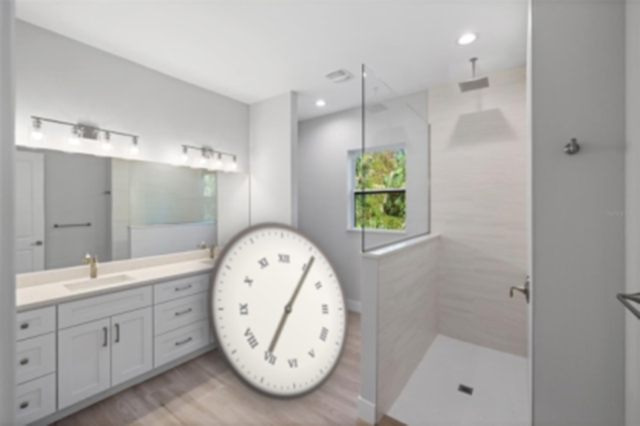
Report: **7:06**
